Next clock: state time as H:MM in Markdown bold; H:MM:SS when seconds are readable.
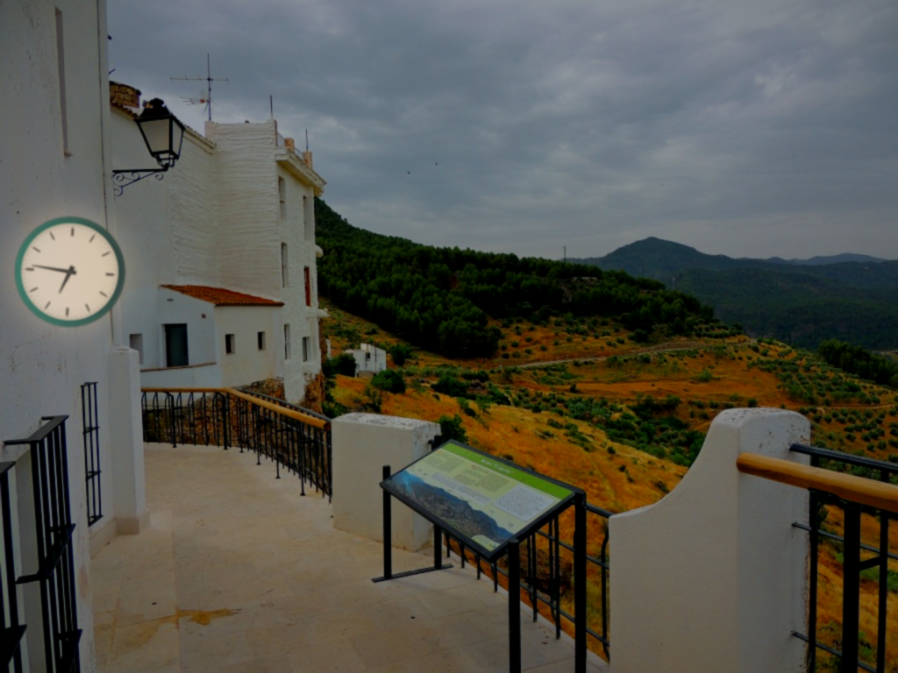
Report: **6:46**
